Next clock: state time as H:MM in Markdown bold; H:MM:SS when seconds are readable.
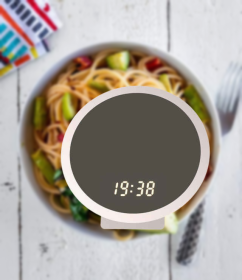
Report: **19:38**
